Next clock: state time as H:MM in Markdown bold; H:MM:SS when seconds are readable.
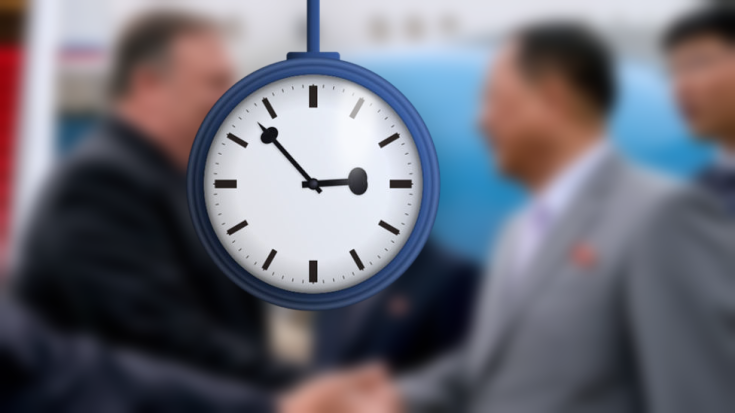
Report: **2:53**
